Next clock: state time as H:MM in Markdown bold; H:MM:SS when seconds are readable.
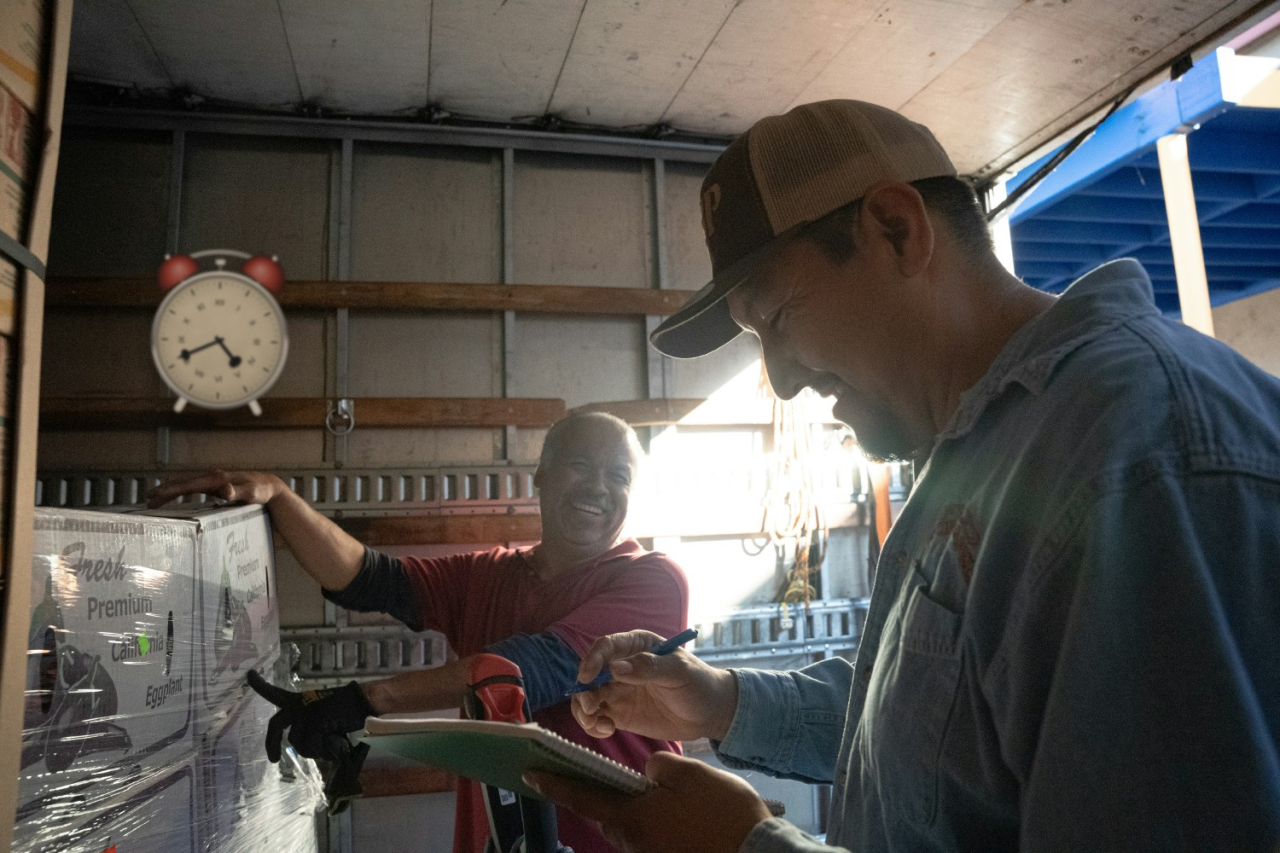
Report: **4:41**
